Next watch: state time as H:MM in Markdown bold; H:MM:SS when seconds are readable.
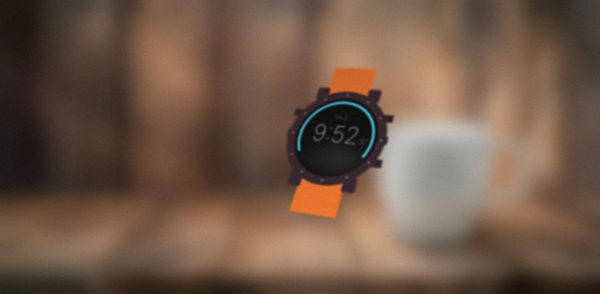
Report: **9:52**
